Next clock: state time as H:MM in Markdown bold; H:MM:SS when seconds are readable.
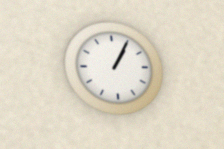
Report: **1:05**
